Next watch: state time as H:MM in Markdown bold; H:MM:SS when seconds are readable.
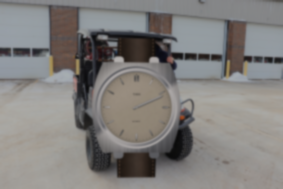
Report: **2:11**
